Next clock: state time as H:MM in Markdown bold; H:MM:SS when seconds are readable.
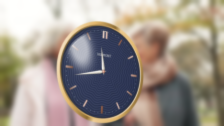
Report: **11:43**
